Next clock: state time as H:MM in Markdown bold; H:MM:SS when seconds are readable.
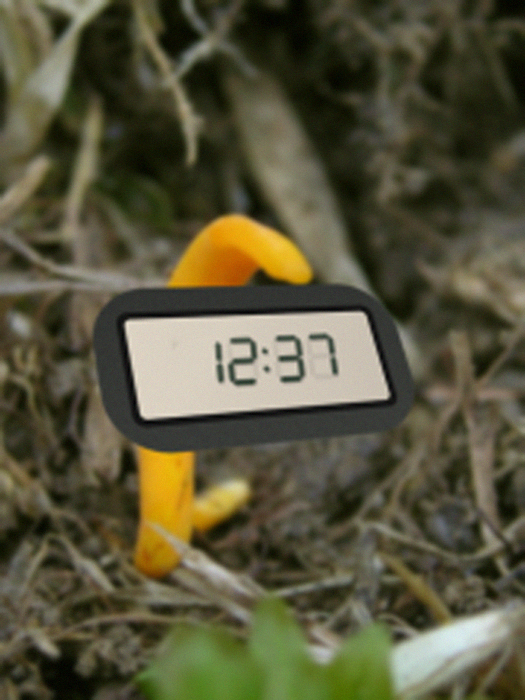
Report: **12:37**
